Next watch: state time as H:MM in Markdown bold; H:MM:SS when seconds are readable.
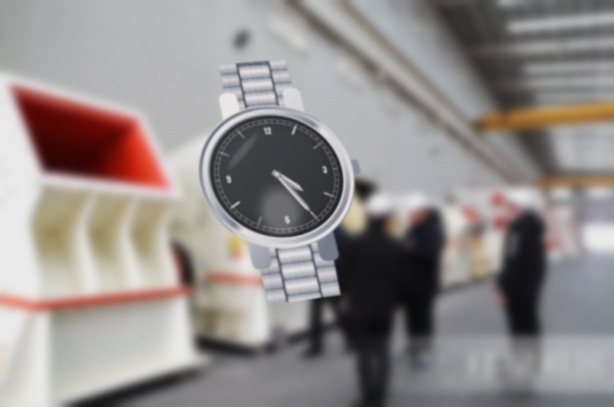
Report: **4:25**
